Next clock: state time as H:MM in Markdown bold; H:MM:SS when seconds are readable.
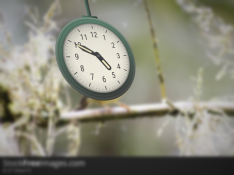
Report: **4:50**
